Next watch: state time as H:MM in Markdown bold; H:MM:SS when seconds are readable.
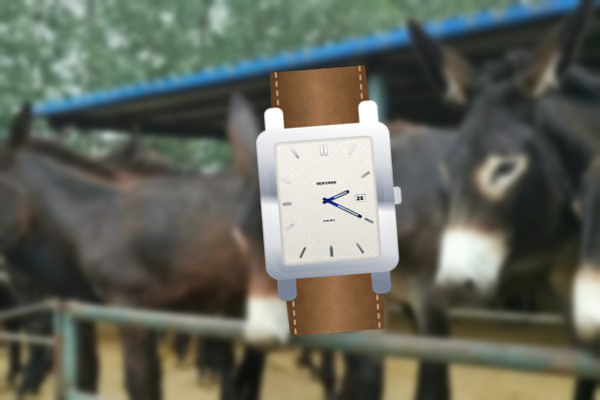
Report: **2:20**
